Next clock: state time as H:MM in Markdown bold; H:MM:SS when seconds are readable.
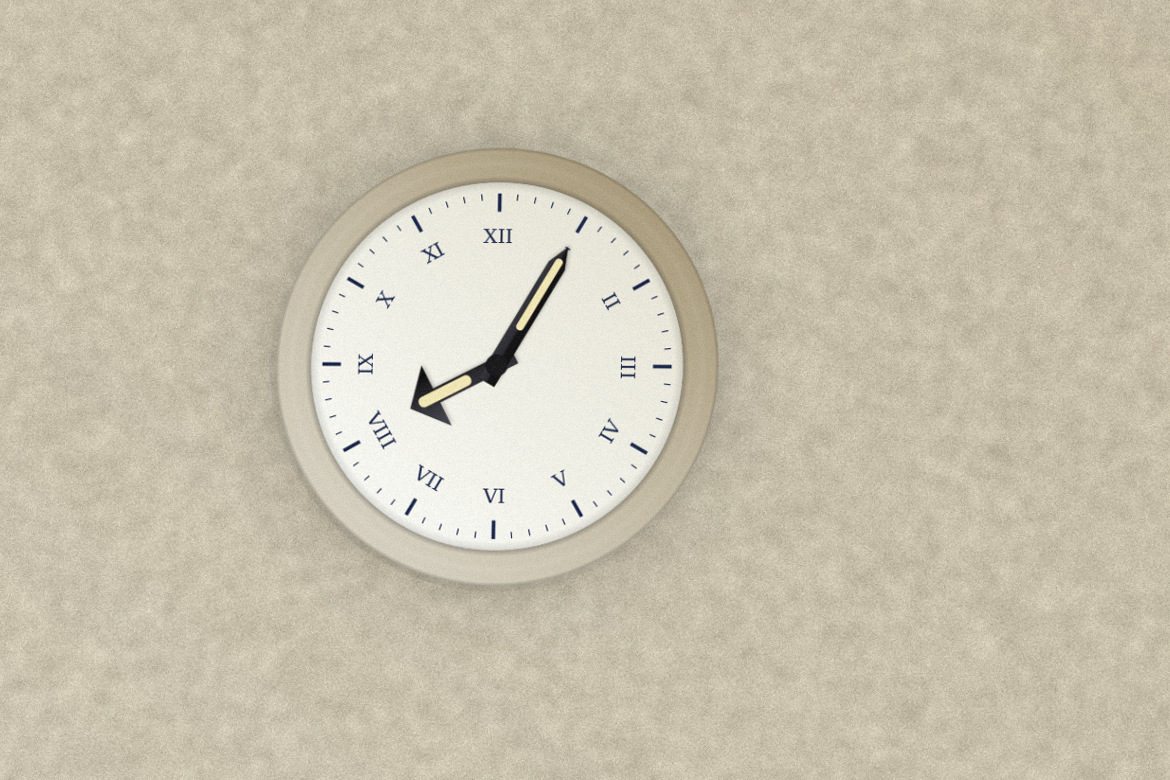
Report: **8:05**
